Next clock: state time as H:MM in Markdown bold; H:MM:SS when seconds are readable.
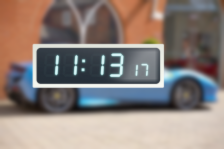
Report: **11:13:17**
